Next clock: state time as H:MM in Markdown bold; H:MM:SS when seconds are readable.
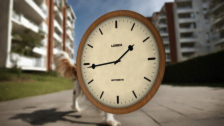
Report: **1:44**
